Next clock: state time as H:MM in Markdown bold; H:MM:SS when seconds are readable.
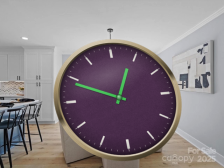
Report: **12:49**
